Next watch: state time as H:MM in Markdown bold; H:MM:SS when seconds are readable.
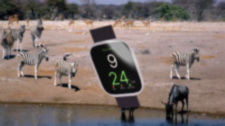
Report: **9:24**
